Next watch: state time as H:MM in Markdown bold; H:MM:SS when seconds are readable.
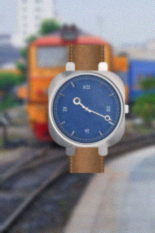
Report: **10:19**
